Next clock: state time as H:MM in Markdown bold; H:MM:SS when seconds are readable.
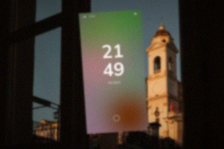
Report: **21:49**
